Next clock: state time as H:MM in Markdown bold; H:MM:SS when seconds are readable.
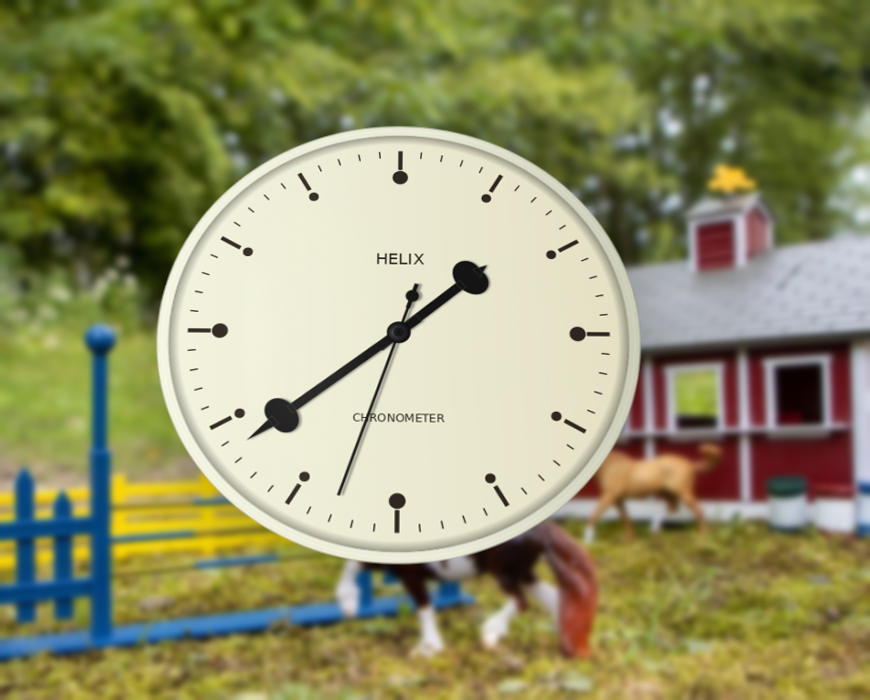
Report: **1:38:33**
